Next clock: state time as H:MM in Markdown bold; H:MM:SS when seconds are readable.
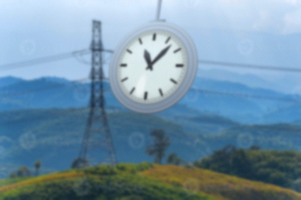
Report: **11:07**
